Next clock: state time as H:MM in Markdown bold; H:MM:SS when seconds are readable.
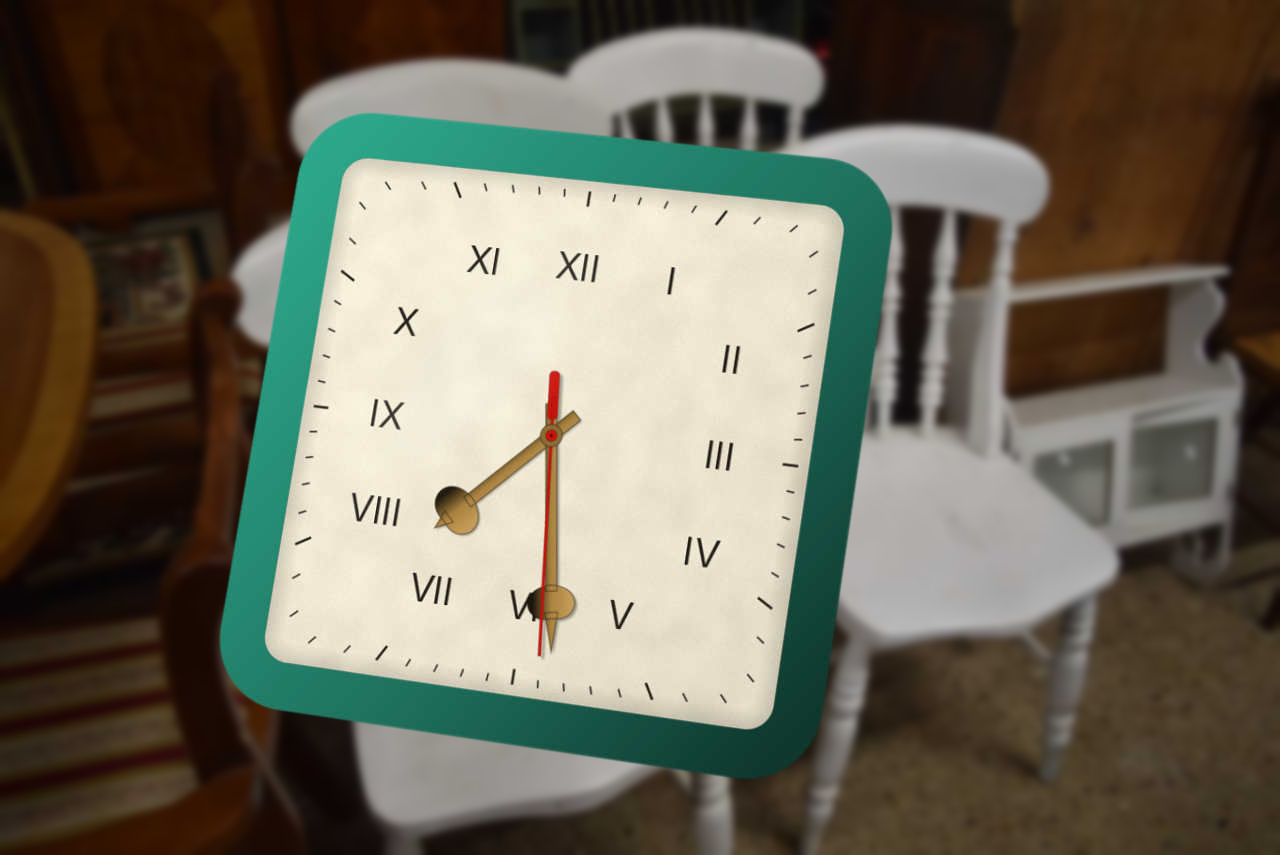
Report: **7:28:29**
